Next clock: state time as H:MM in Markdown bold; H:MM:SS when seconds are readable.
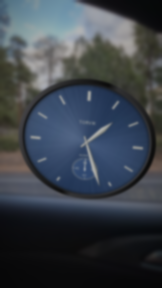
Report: **1:27**
